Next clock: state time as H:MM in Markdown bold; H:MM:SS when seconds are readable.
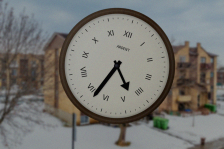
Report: **4:33**
